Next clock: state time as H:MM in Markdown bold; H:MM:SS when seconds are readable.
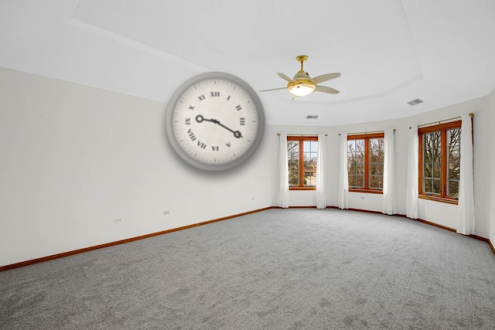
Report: **9:20**
